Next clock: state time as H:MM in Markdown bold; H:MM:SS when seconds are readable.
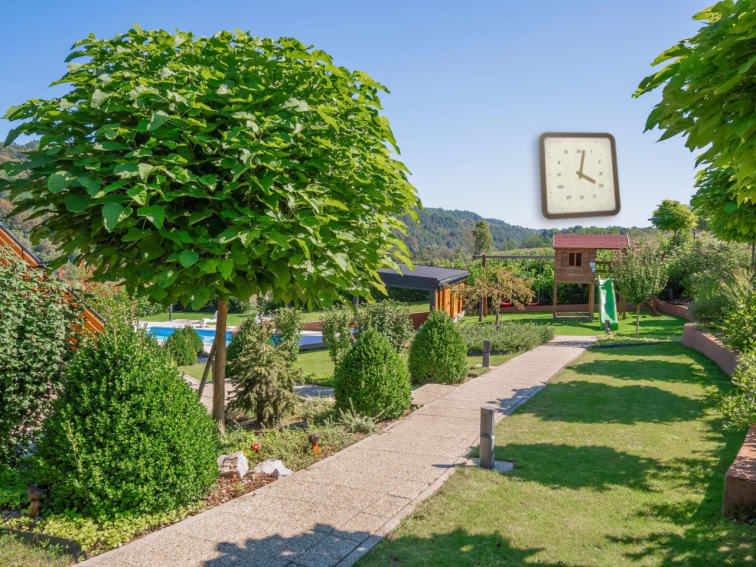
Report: **4:02**
